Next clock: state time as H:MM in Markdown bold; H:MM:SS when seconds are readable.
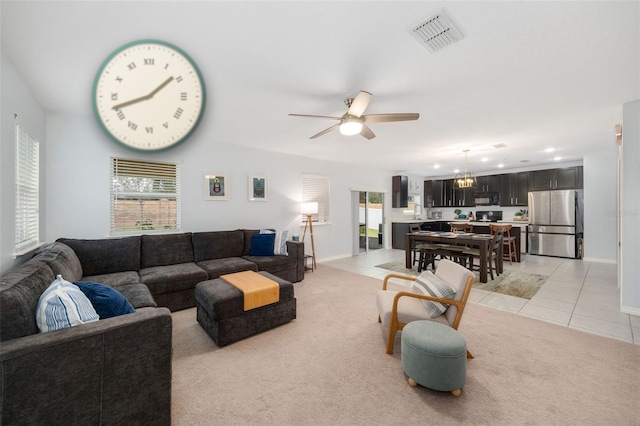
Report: **1:42**
